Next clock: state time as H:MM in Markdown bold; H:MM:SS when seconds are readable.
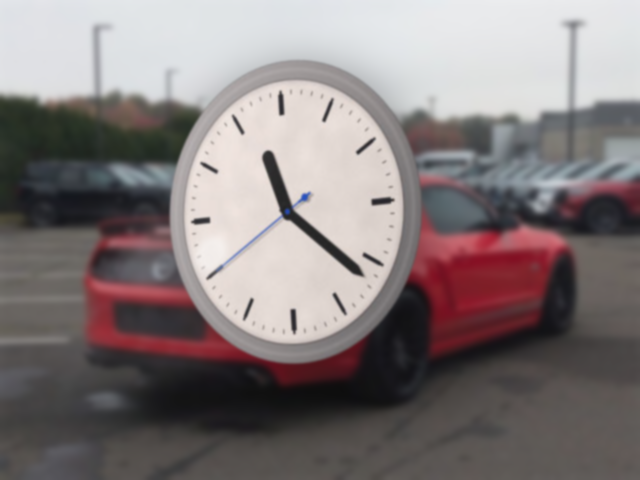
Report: **11:21:40**
